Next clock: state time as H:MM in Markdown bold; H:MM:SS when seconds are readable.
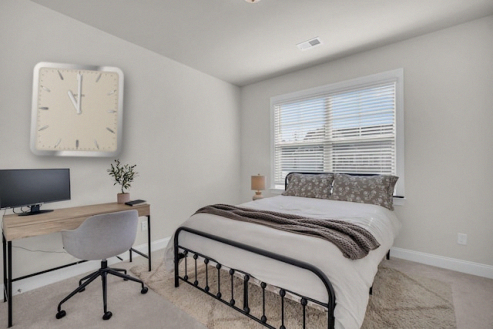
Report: **11:00**
